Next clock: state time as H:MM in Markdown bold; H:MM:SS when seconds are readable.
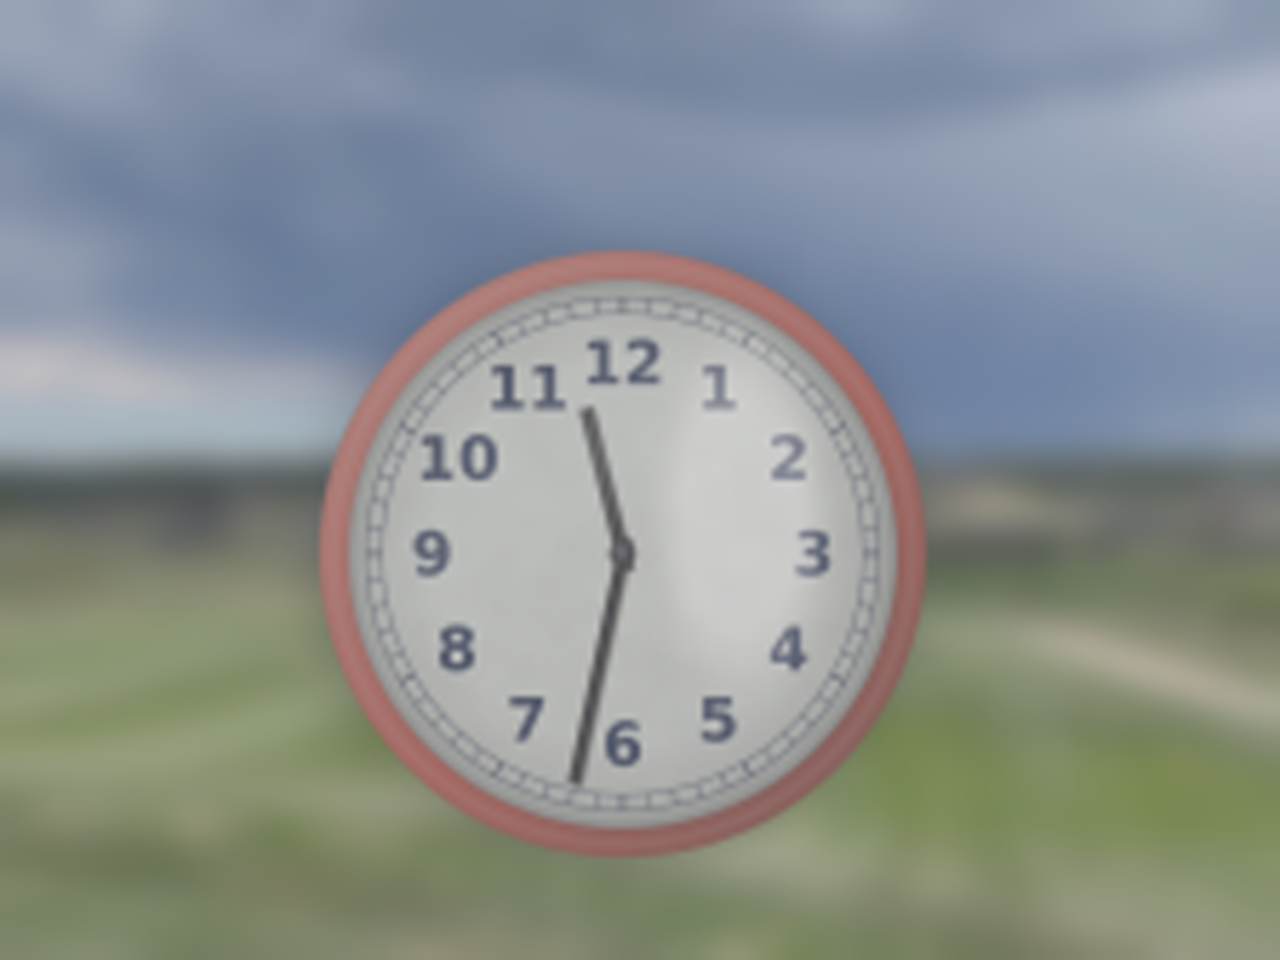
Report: **11:32**
